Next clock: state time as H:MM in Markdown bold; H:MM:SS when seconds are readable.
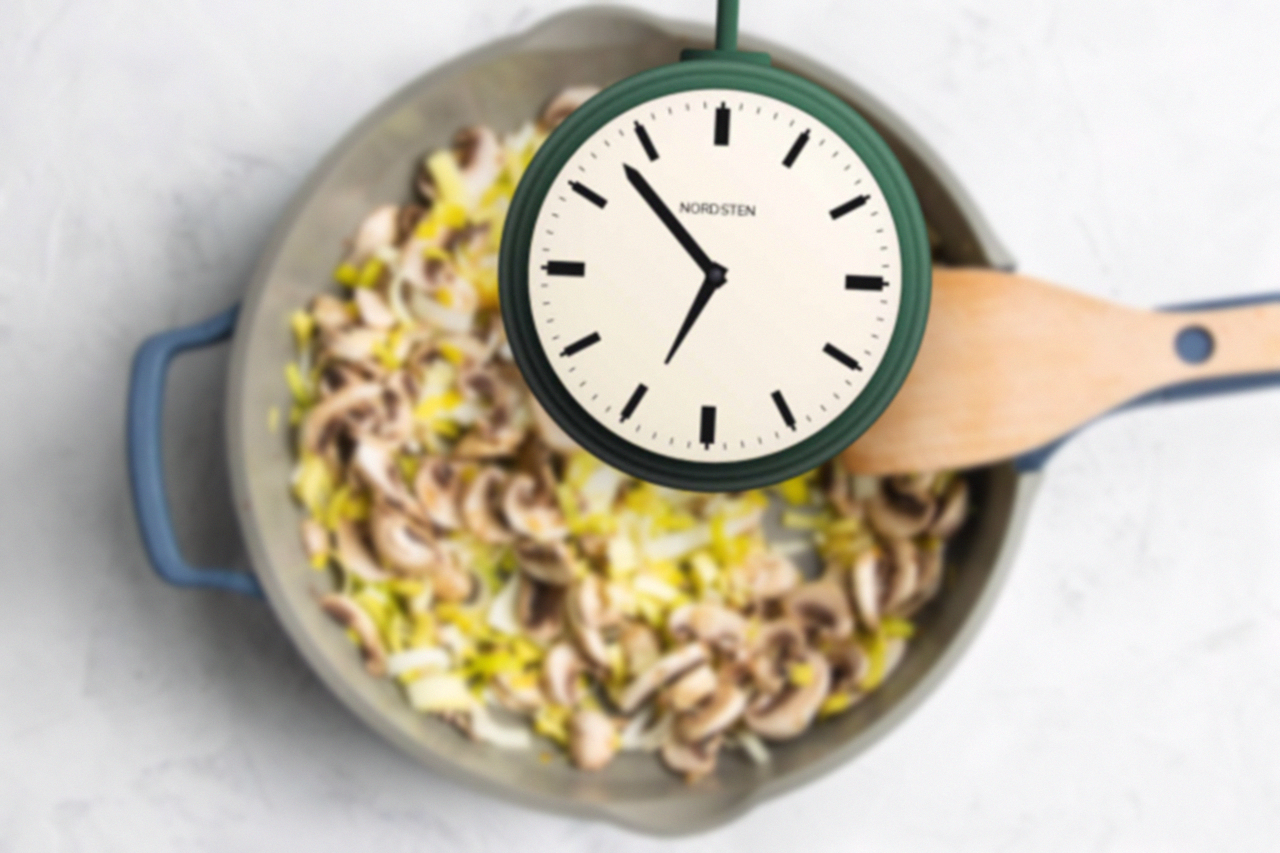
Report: **6:53**
